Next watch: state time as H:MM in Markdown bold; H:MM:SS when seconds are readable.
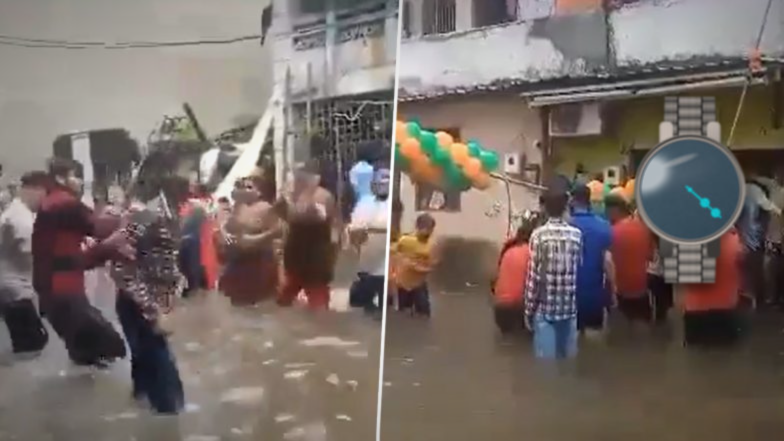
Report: **4:22**
